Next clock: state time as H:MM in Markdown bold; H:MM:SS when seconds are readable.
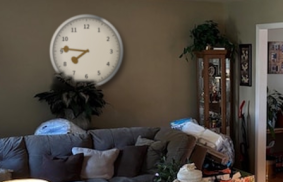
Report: **7:46**
